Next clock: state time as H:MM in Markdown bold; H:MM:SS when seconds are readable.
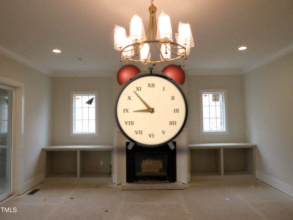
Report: **8:53**
